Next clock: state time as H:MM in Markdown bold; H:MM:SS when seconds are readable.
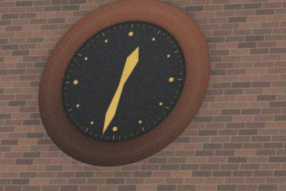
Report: **12:32**
